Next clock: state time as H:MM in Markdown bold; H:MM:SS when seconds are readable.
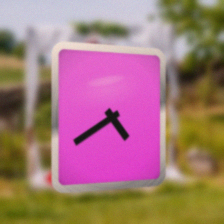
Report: **4:40**
